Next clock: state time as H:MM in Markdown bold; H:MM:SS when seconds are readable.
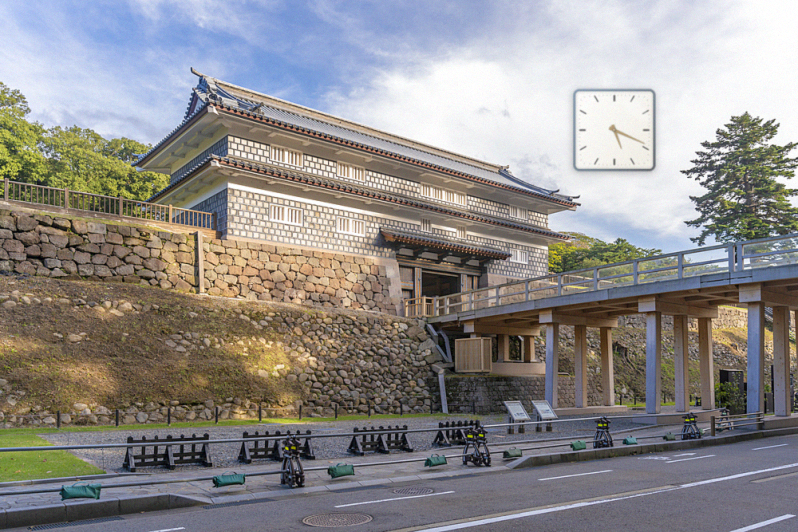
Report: **5:19**
